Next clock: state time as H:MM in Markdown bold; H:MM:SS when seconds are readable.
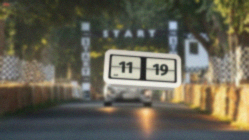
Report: **11:19**
